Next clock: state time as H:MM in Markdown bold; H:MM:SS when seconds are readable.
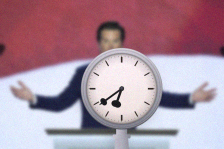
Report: **6:39**
